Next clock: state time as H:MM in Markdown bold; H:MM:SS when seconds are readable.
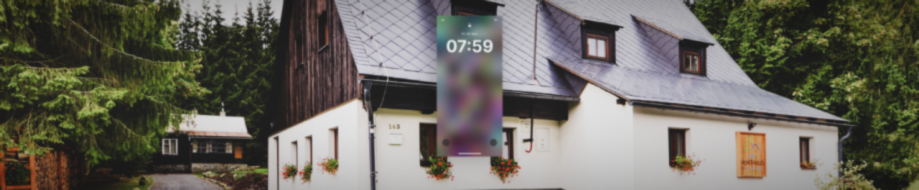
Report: **7:59**
